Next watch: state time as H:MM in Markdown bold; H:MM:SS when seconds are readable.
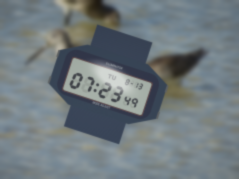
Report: **7:23:49**
